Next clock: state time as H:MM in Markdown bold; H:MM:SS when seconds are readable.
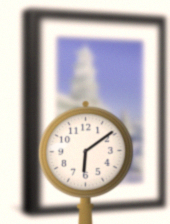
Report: **6:09**
